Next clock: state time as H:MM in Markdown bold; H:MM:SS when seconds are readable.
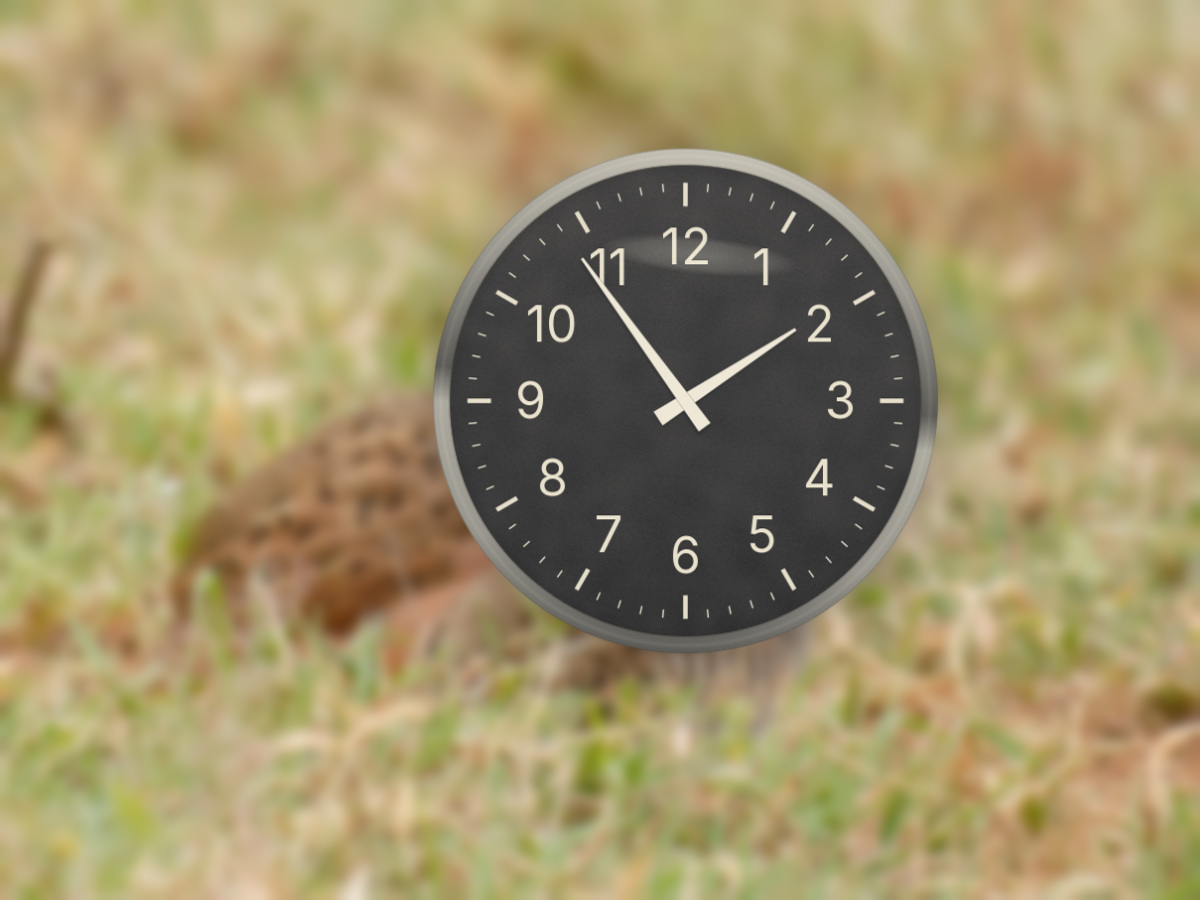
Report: **1:54**
